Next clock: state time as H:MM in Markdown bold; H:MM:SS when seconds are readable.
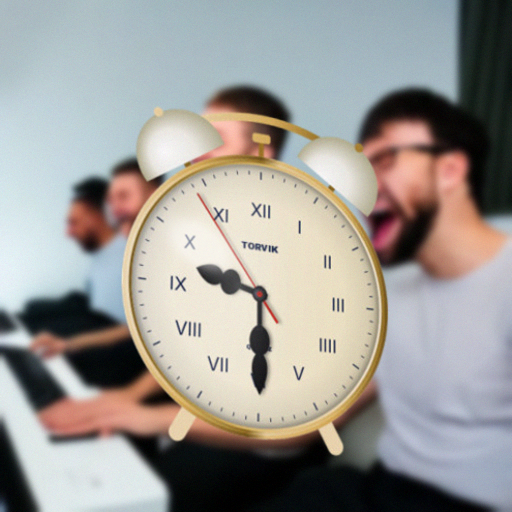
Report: **9:29:54**
